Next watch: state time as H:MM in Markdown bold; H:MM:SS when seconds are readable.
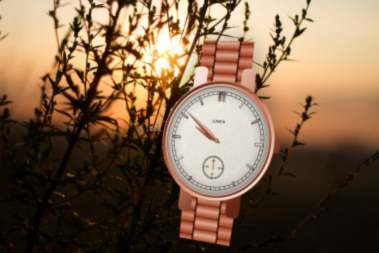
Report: **9:51**
